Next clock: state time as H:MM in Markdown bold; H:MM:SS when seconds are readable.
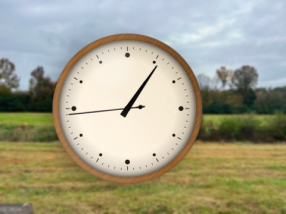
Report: **1:05:44**
